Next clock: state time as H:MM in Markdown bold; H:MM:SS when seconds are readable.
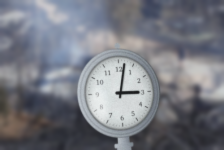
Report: **3:02**
